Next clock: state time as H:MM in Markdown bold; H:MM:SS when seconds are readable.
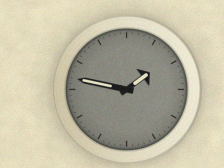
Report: **1:47**
